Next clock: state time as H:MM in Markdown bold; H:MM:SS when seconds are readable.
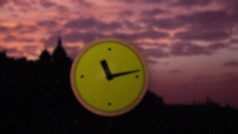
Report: **11:13**
